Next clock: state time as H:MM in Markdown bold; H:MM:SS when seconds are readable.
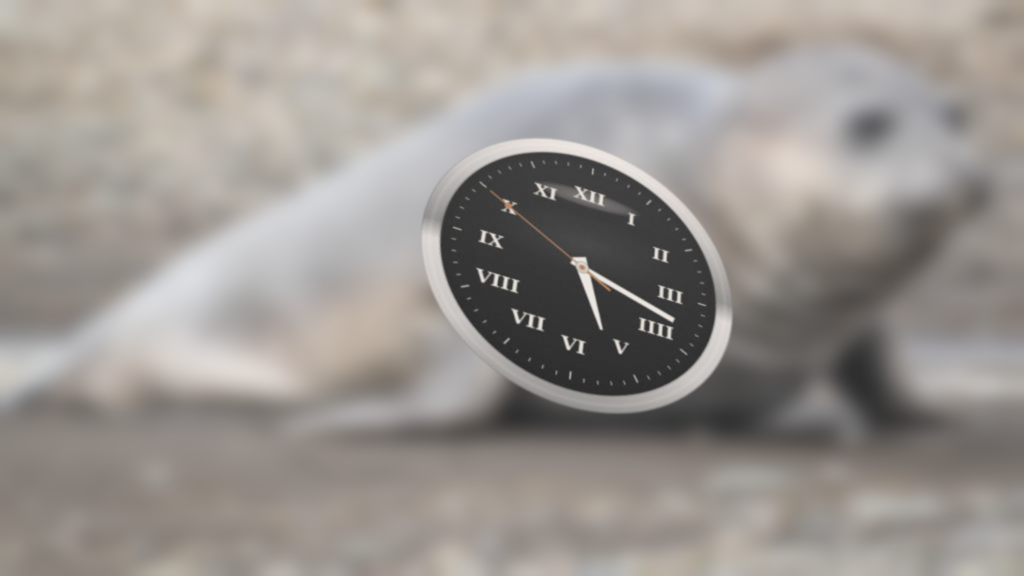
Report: **5:17:50**
